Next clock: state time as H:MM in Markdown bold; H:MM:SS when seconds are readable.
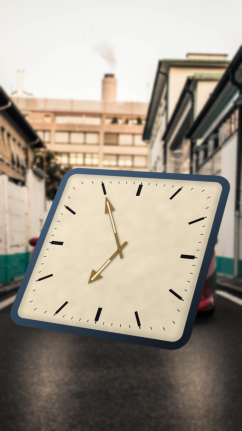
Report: **6:55**
